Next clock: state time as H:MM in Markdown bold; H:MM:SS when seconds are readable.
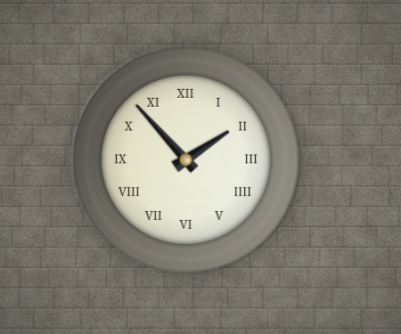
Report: **1:53**
